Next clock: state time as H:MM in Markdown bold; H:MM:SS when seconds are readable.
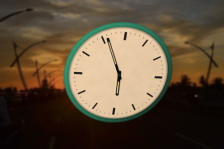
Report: **5:56**
